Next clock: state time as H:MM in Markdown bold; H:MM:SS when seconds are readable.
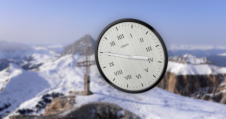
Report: **3:50**
